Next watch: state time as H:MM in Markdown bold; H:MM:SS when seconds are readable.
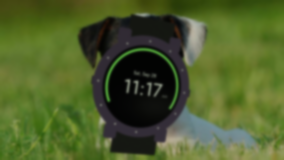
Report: **11:17**
